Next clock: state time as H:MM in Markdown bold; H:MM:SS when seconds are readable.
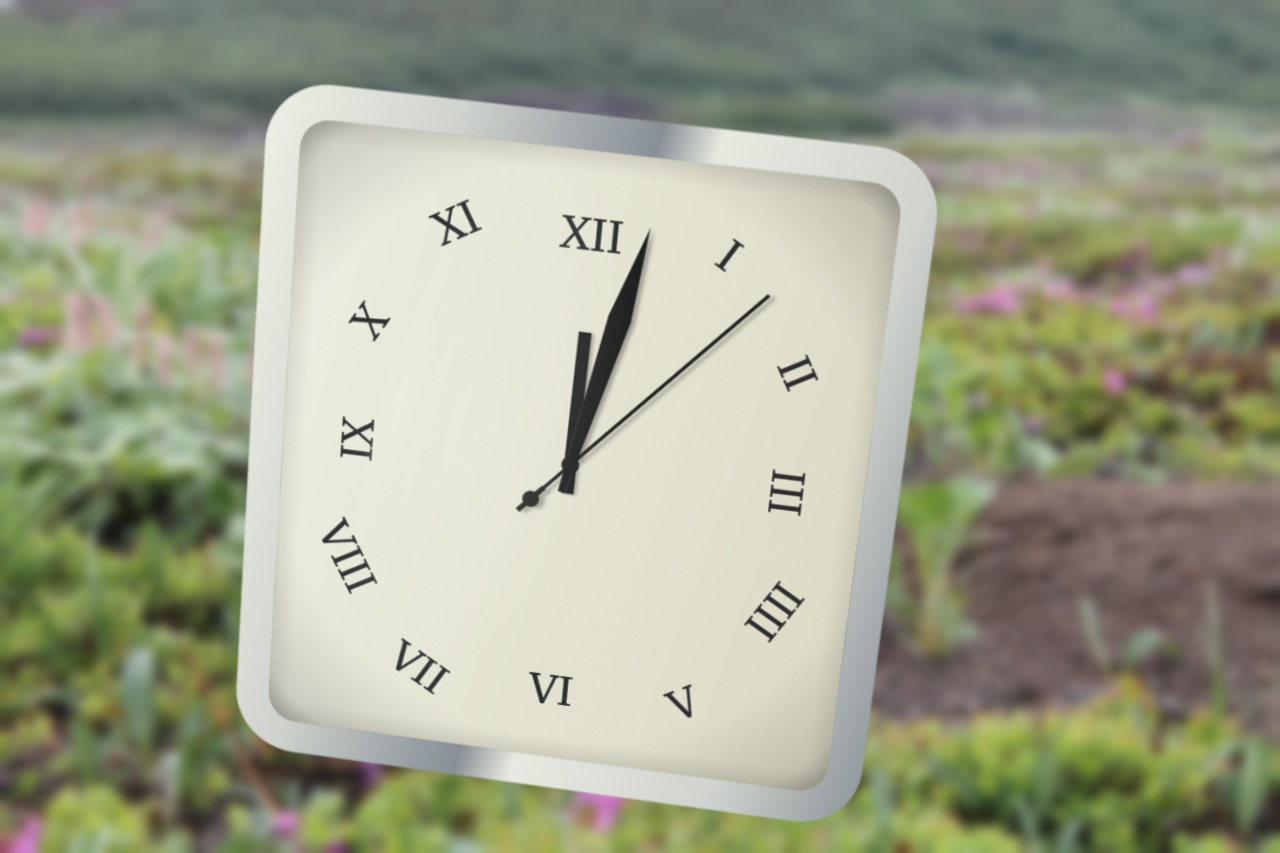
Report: **12:02:07**
